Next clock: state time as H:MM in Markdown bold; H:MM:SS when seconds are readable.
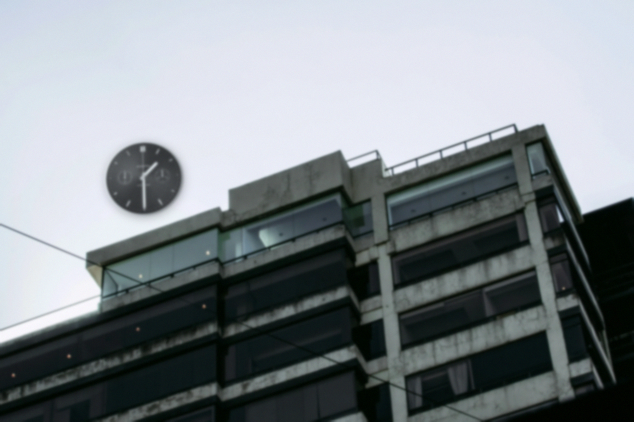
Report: **1:30**
